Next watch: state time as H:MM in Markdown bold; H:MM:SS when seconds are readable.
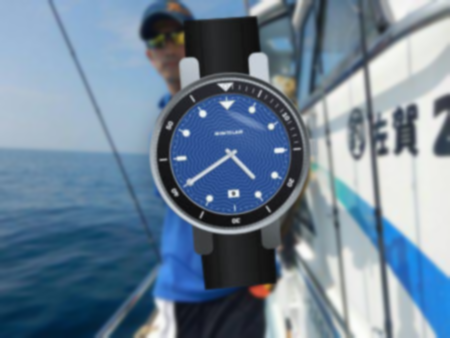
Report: **4:40**
